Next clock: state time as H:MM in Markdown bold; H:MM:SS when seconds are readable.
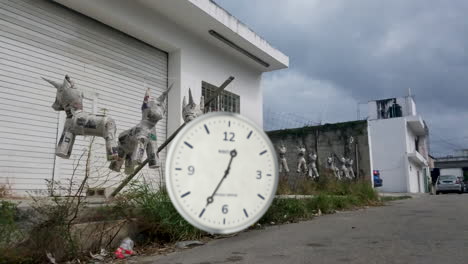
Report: **12:35**
